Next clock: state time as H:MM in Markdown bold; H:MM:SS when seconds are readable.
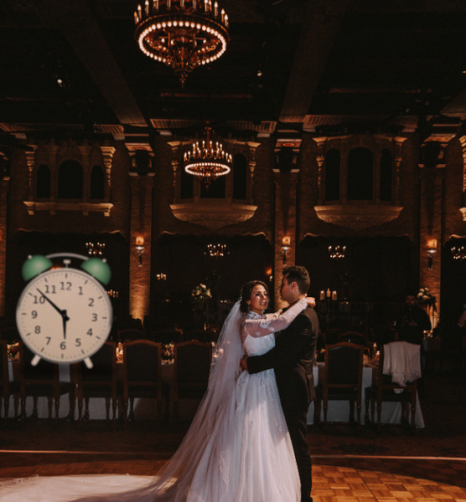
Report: **5:52**
